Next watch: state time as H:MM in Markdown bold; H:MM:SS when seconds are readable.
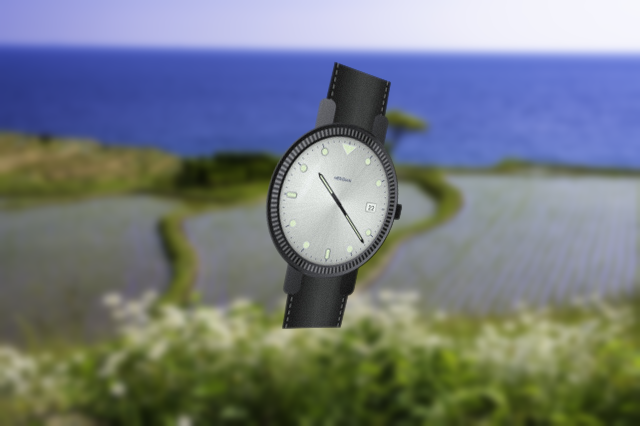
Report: **10:22**
